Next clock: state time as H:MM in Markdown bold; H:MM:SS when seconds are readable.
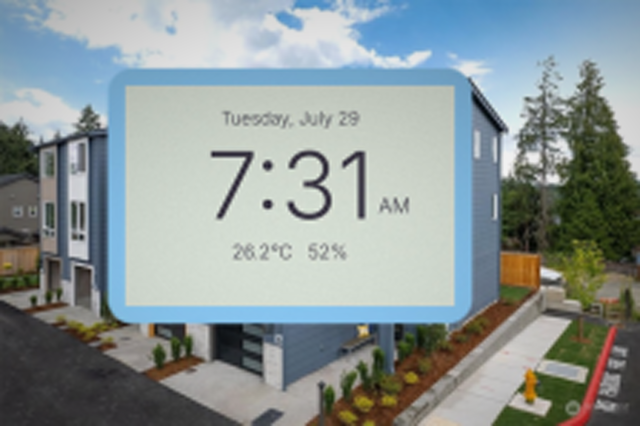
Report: **7:31**
